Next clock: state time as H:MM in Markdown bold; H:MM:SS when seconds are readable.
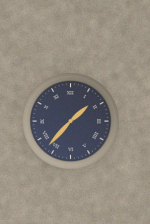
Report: **1:37**
